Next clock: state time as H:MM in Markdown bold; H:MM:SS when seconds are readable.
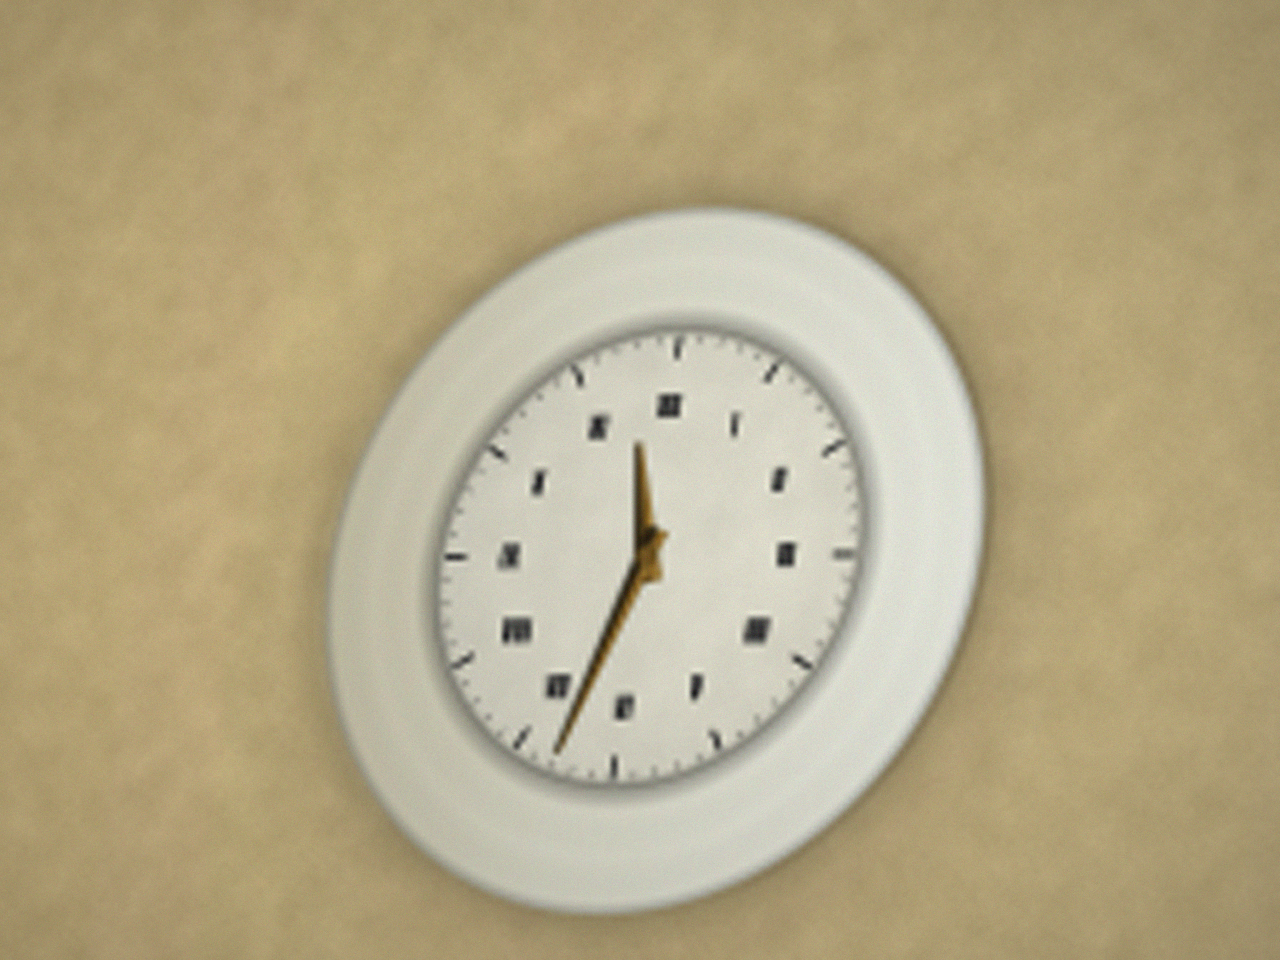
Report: **11:33**
